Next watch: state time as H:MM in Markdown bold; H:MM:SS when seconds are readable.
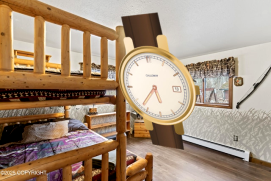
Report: **5:37**
